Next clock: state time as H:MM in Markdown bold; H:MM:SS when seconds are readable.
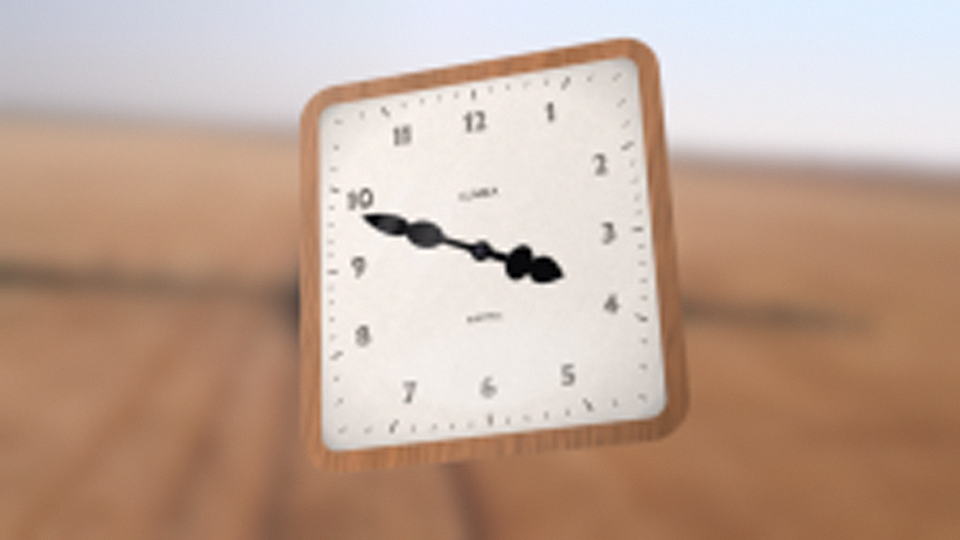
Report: **3:49**
